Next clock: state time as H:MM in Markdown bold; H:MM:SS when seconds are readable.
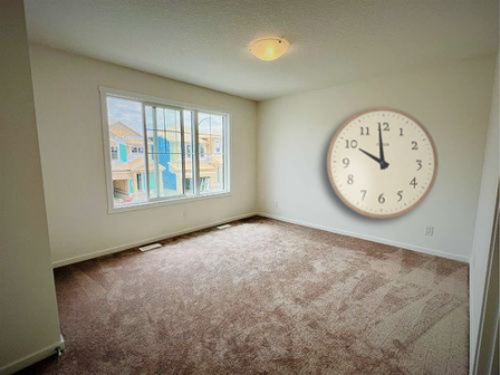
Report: **9:59**
